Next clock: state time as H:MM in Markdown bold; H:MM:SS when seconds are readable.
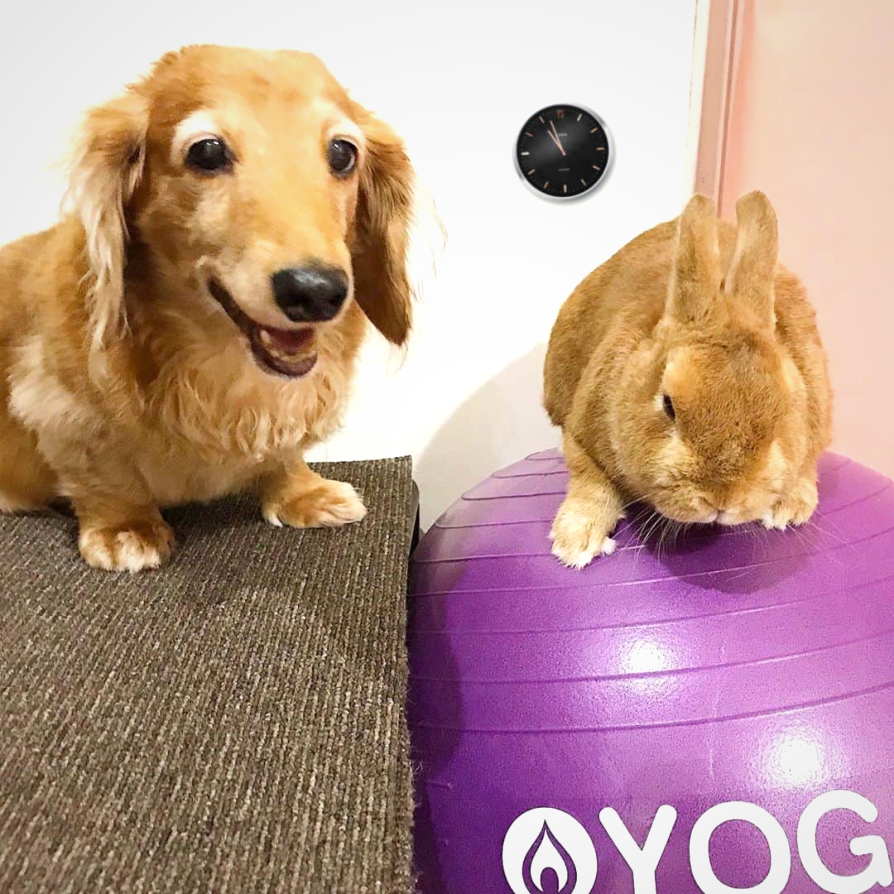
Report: **10:57**
